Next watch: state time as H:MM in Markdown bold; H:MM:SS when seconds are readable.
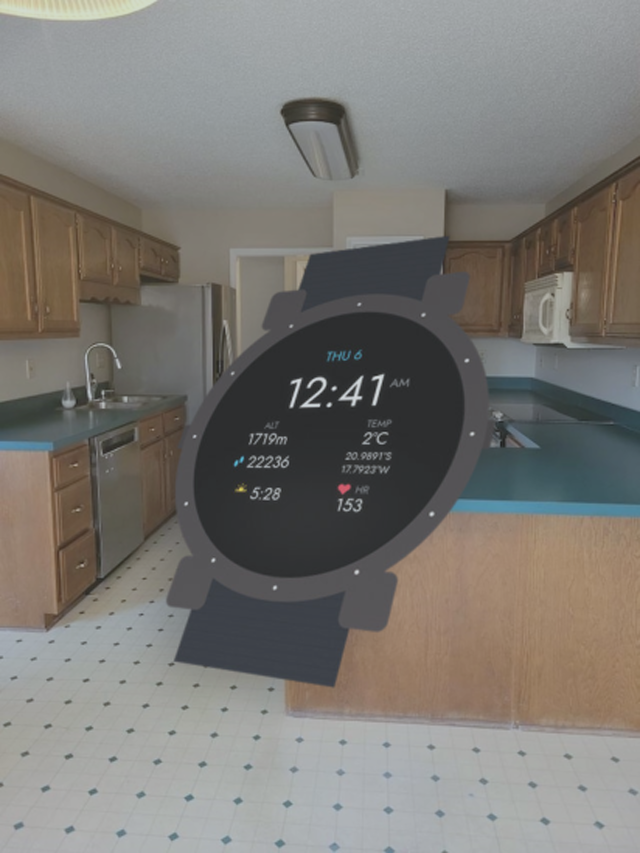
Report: **12:41**
